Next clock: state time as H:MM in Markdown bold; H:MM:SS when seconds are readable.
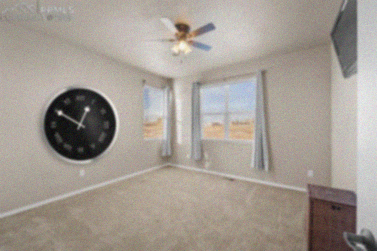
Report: **12:50**
